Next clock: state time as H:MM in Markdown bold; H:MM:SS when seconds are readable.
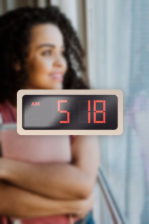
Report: **5:18**
